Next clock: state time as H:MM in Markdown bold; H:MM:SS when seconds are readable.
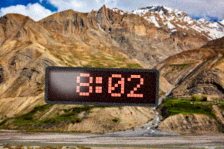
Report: **8:02**
